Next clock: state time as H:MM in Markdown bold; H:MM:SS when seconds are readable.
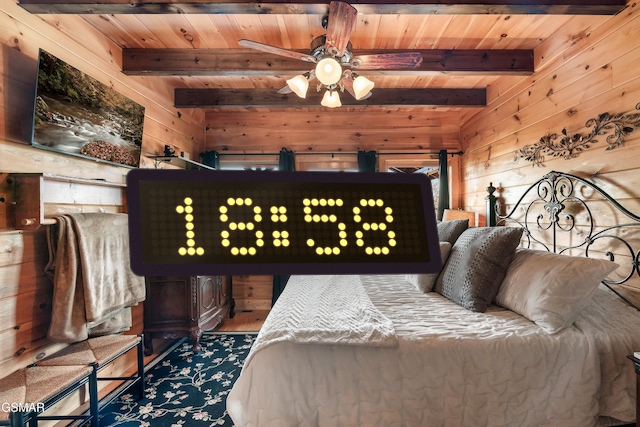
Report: **18:58**
